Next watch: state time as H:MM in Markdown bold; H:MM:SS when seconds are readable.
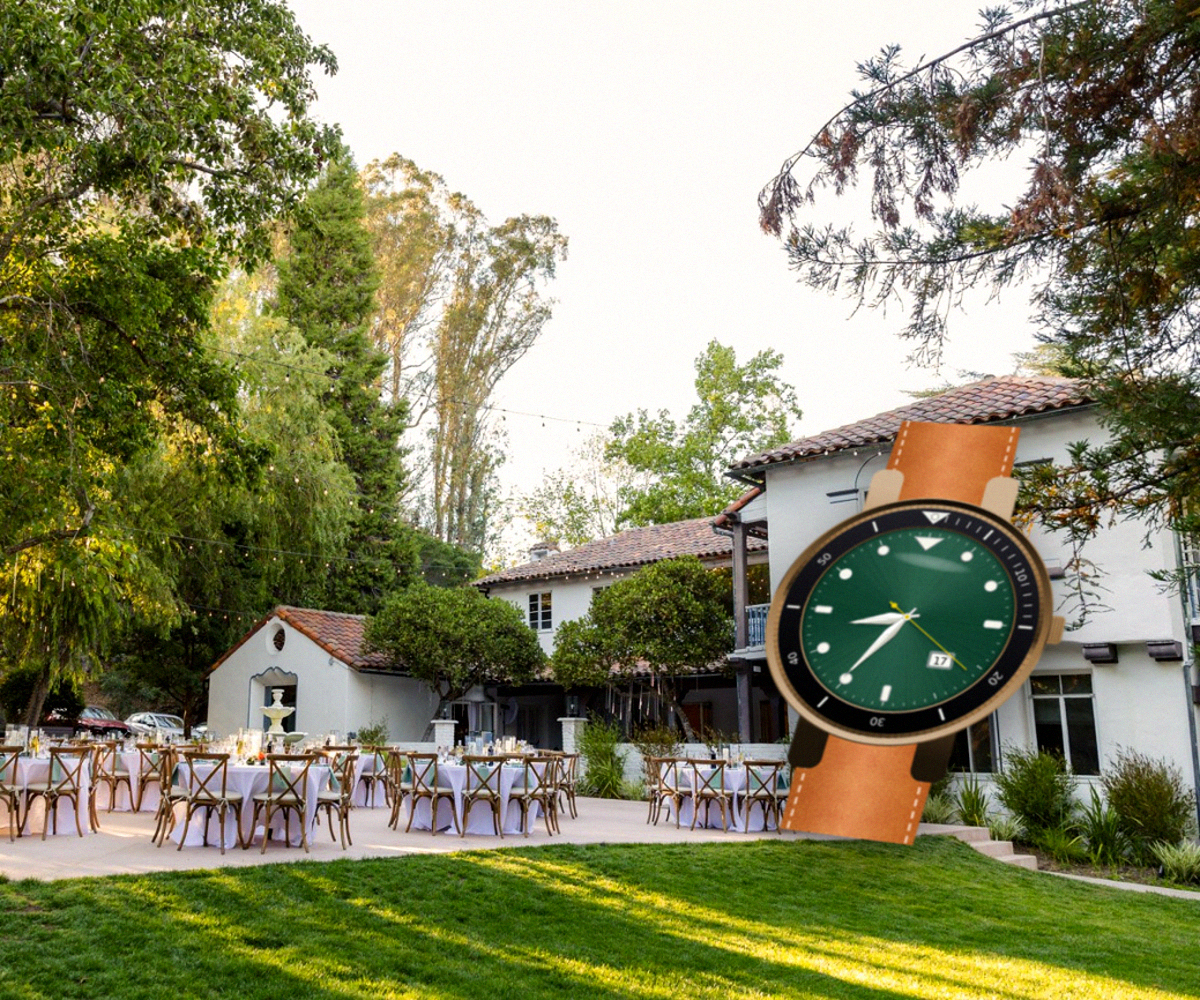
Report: **8:35:21**
